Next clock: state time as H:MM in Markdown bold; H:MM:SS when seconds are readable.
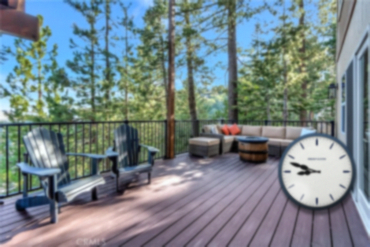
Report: **8:48**
